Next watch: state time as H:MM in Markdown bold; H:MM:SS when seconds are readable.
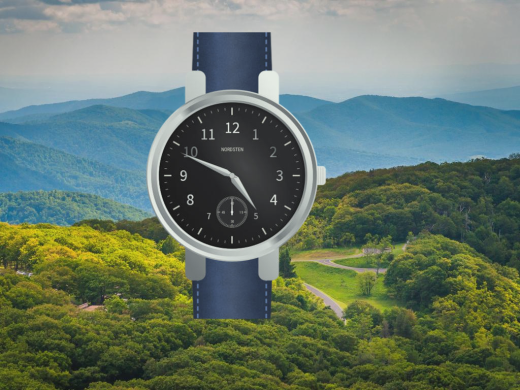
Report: **4:49**
